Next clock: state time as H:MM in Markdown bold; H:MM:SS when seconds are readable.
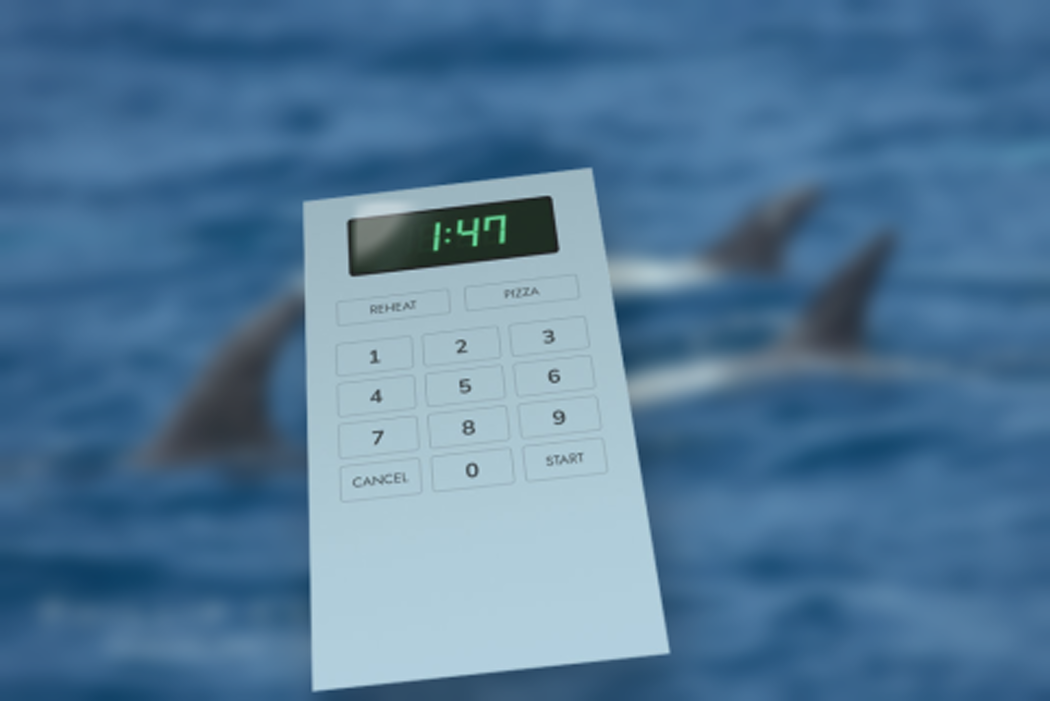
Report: **1:47**
